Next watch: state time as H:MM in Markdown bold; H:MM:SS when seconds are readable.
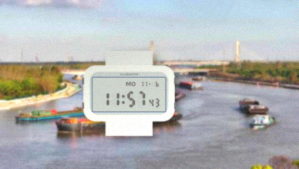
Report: **11:57:43**
